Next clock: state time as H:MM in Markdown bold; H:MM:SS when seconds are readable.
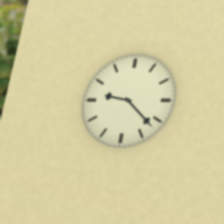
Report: **9:22**
